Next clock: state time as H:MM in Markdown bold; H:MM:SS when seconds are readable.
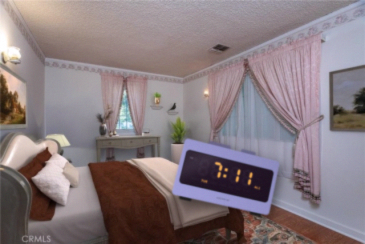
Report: **7:11**
